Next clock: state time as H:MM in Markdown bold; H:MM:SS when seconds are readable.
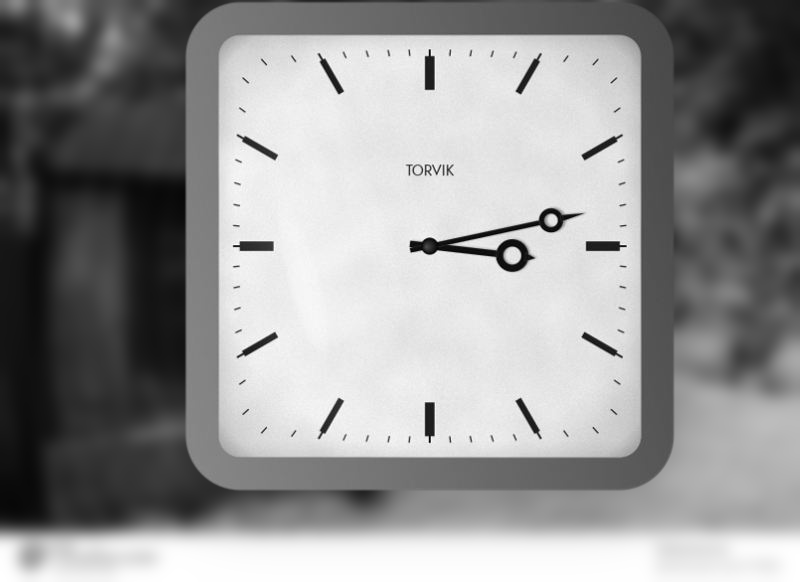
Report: **3:13**
